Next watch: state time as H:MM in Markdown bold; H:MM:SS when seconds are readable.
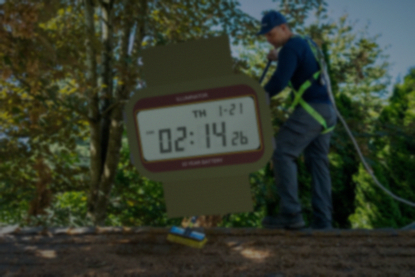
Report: **2:14:26**
